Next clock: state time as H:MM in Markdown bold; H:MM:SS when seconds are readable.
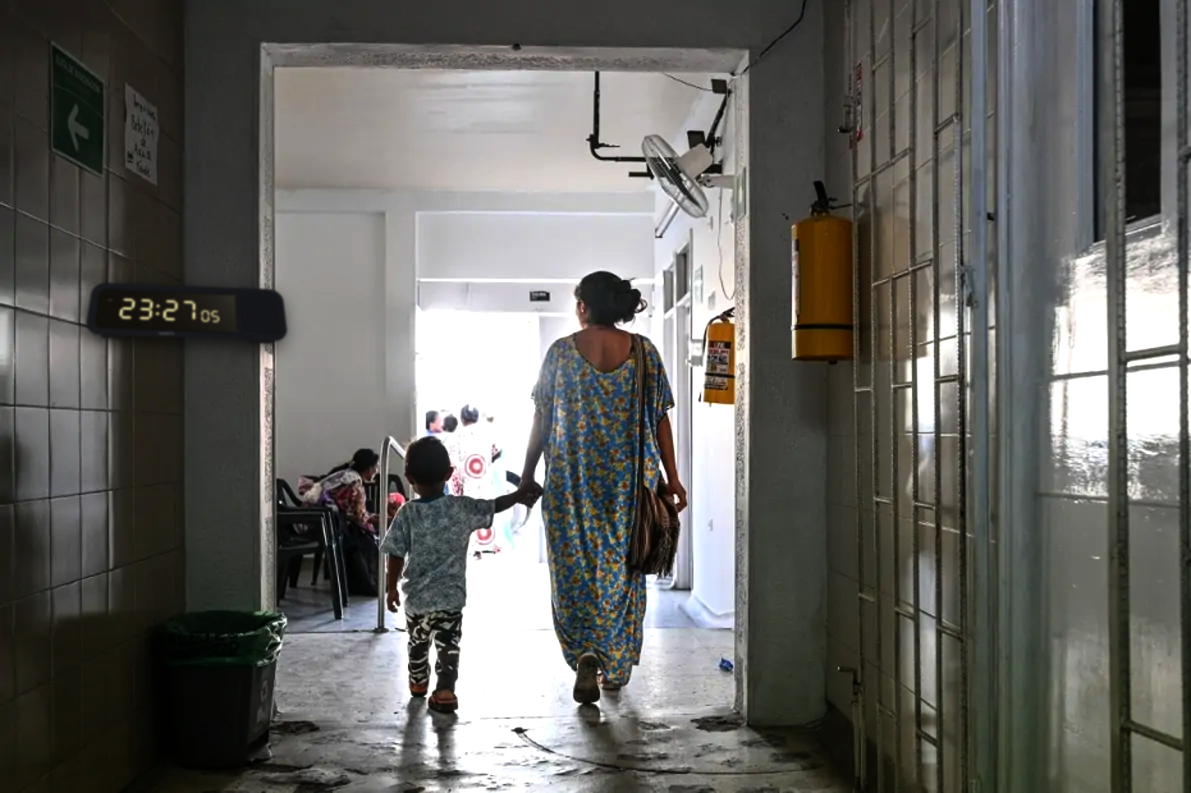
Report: **23:27**
